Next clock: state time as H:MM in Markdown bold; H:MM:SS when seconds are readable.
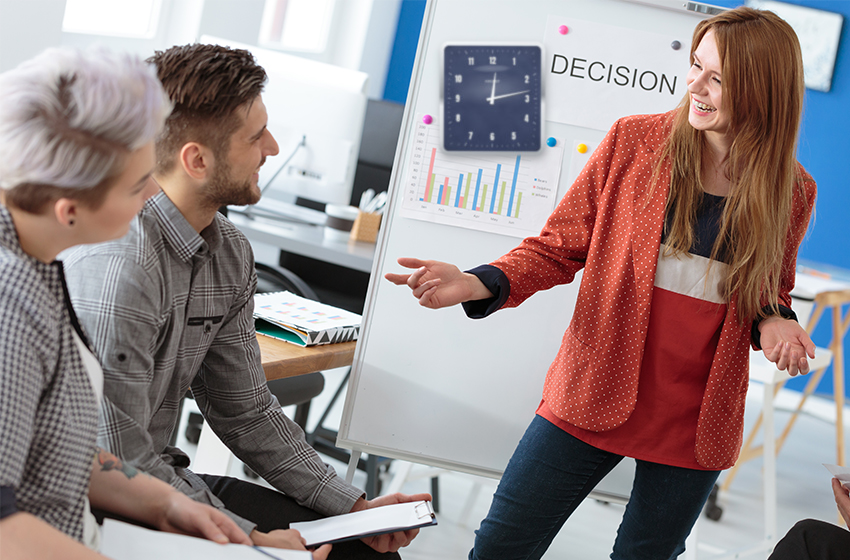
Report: **12:13**
